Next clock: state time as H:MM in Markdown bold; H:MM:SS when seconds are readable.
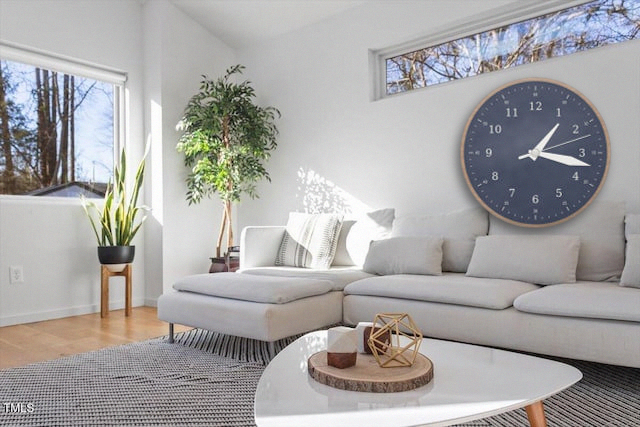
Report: **1:17:12**
